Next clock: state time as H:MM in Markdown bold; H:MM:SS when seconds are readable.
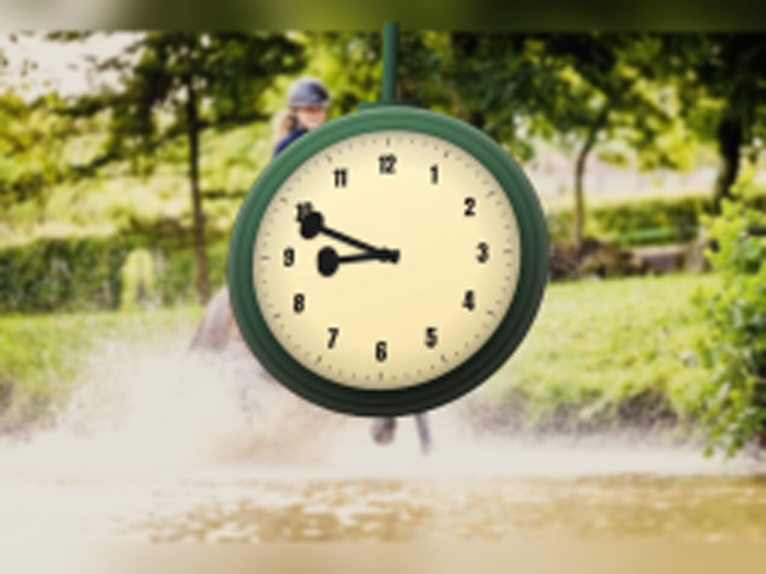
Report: **8:49**
